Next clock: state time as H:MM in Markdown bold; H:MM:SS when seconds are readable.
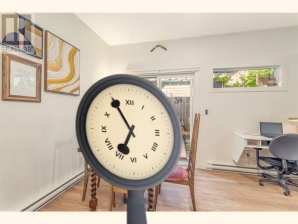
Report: **6:55**
